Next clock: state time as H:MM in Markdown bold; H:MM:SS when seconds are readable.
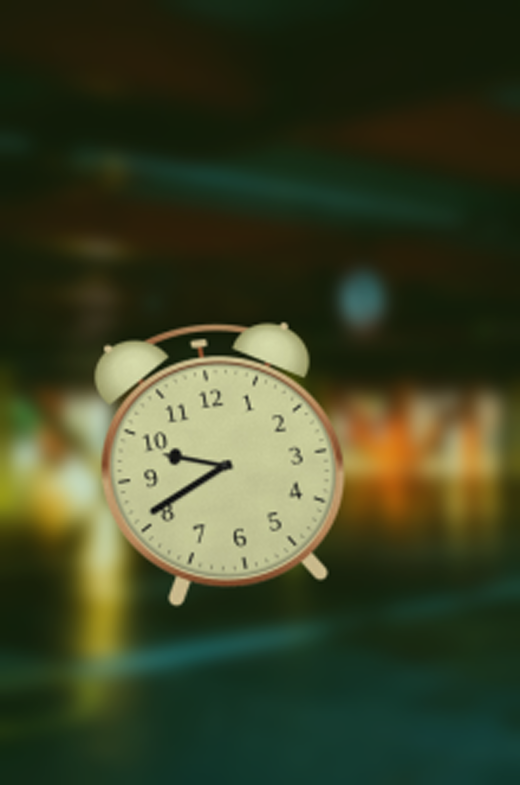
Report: **9:41**
